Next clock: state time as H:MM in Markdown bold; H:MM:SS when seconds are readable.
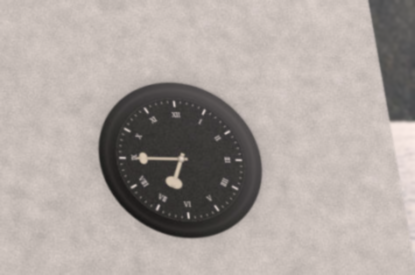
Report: **6:45**
